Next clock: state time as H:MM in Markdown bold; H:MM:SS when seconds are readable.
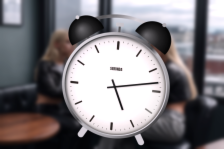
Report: **5:13**
